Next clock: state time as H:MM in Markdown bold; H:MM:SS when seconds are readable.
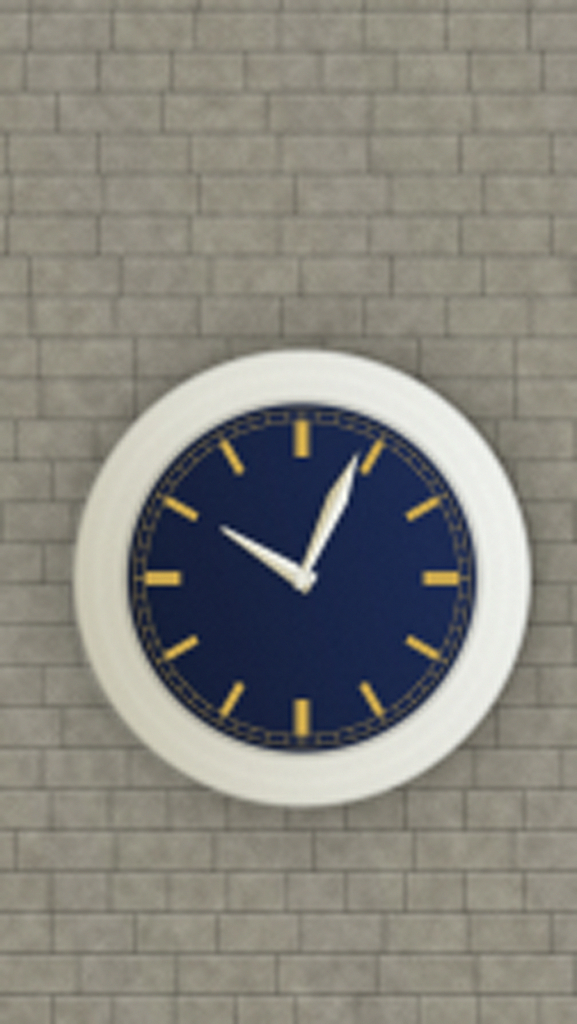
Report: **10:04**
